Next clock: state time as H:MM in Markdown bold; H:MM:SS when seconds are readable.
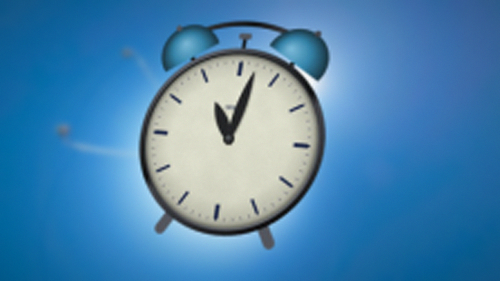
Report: **11:02**
